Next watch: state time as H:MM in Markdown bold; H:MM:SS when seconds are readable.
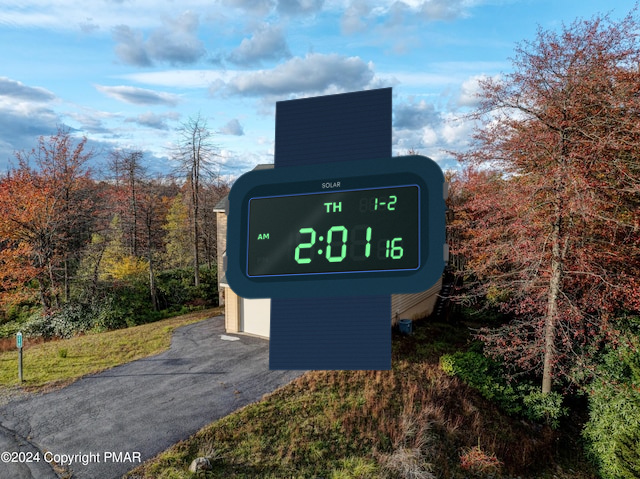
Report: **2:01:16**
